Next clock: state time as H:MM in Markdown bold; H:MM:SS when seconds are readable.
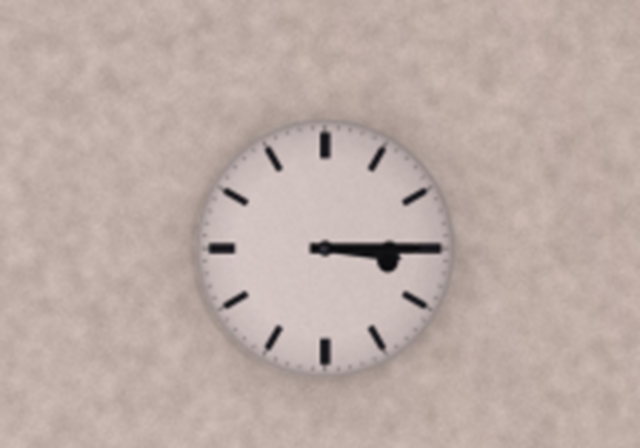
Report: **3:15**
